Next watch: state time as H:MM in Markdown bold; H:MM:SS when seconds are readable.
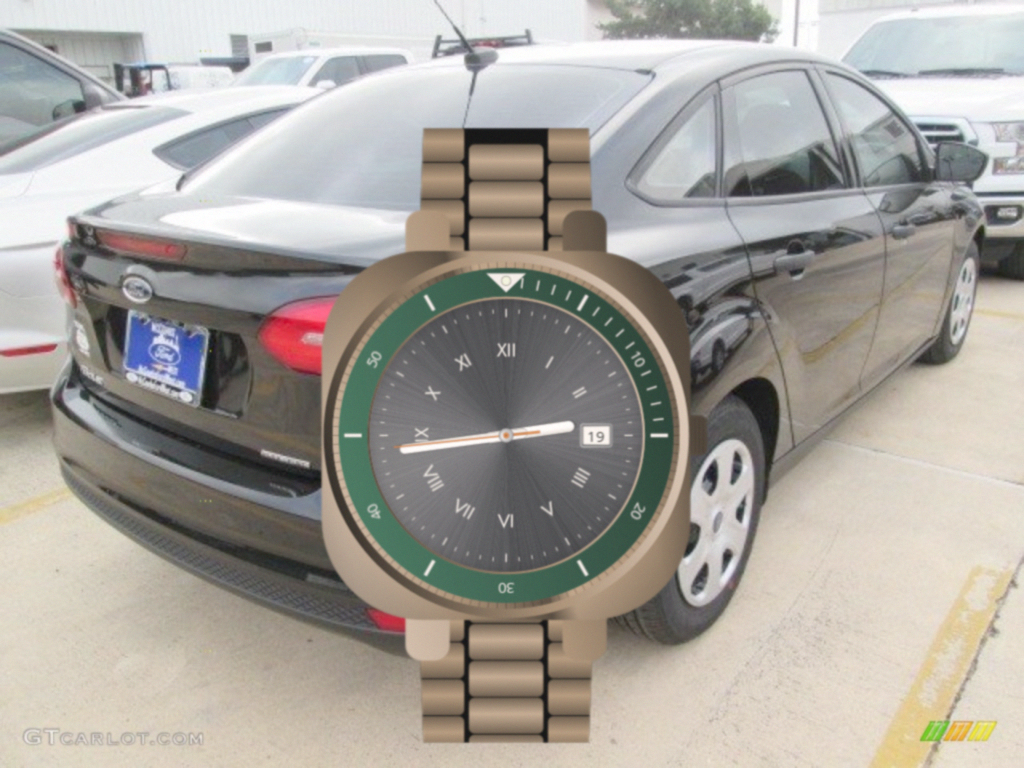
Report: **2:43:44**
